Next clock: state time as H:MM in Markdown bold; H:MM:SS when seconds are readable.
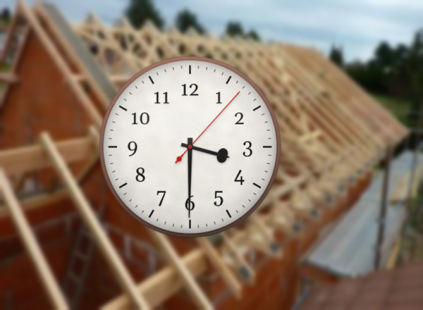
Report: **3:30:07**
